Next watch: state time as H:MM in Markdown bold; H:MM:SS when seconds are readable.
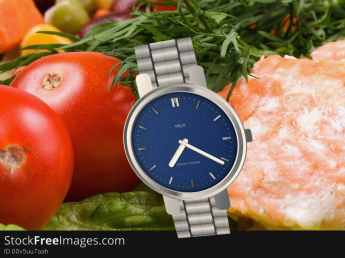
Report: **7:21**
